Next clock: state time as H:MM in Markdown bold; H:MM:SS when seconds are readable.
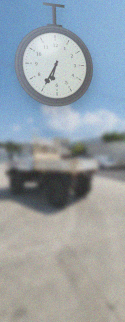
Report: **6:35**
